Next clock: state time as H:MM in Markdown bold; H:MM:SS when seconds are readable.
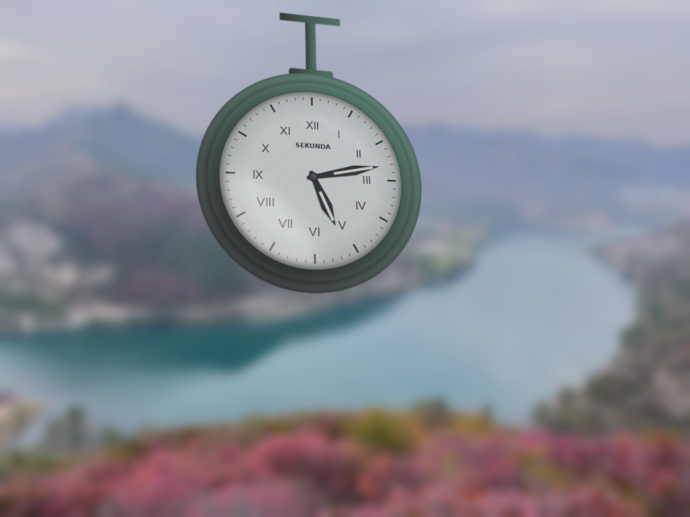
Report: **5:13**
